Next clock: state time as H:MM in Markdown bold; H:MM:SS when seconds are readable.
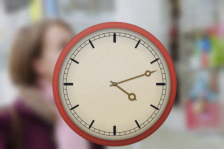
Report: **4:12**
